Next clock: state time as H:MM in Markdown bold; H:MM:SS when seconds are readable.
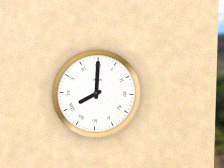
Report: **8:00**
